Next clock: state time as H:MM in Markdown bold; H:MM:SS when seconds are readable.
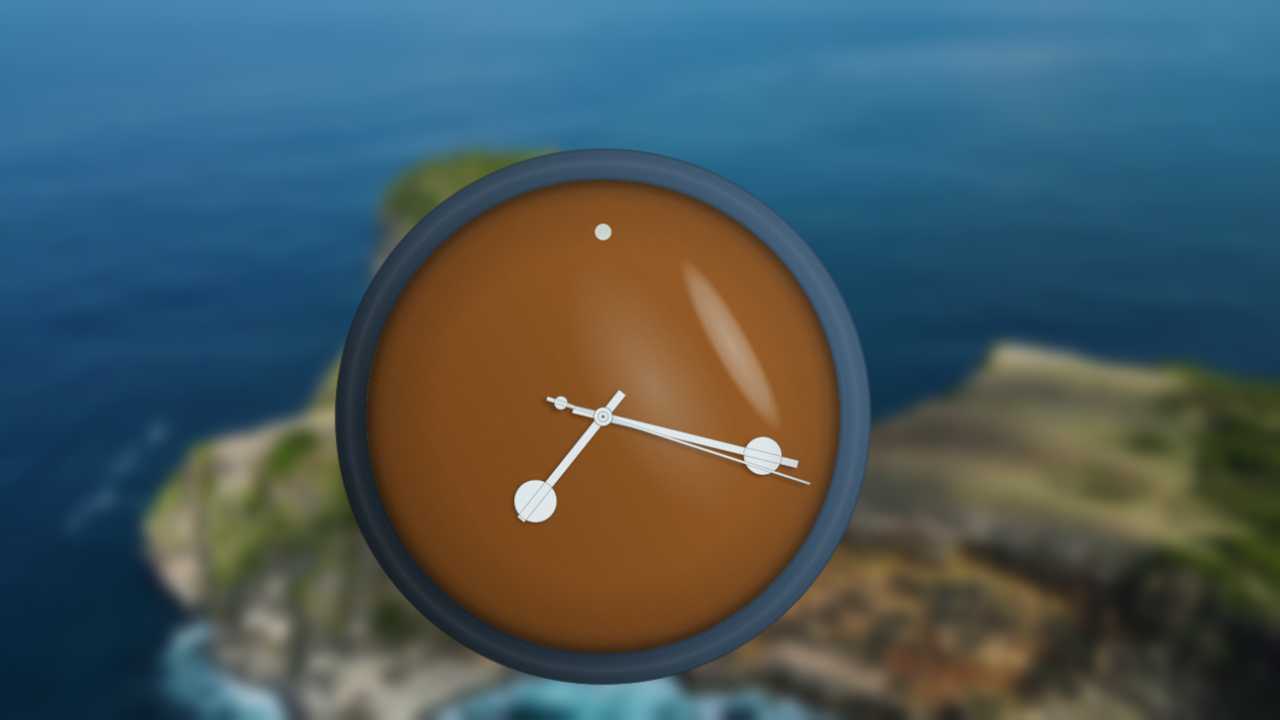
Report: **7:17:18**
